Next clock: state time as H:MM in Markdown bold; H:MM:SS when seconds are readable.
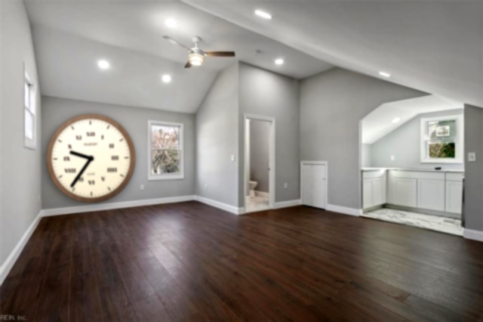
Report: **9:36**
